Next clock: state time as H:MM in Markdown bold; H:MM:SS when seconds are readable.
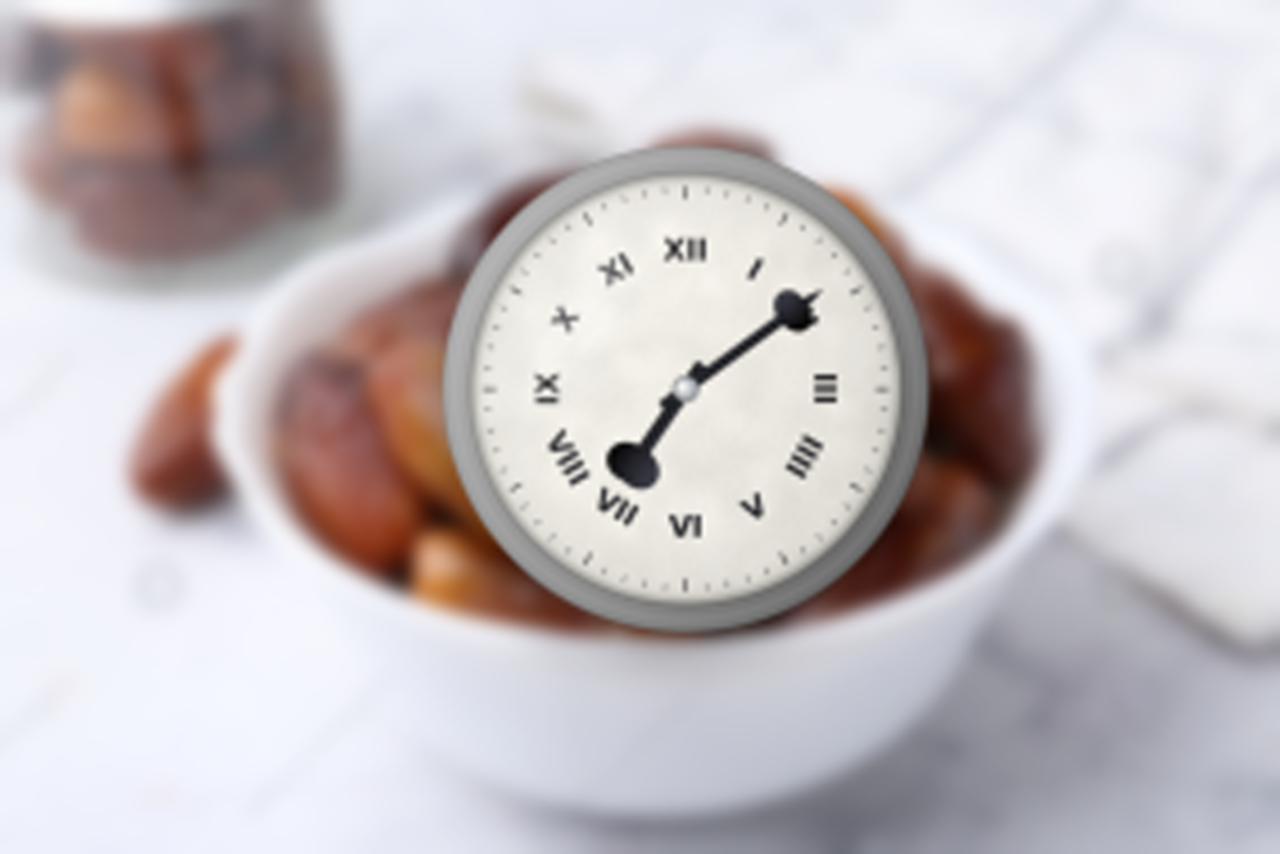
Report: **7:09**
